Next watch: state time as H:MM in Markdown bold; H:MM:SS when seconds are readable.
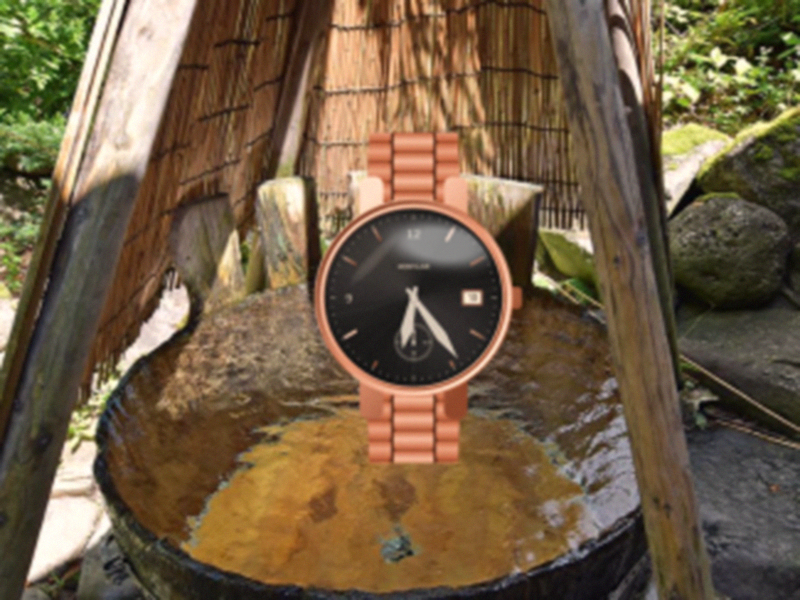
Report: **6:24**
